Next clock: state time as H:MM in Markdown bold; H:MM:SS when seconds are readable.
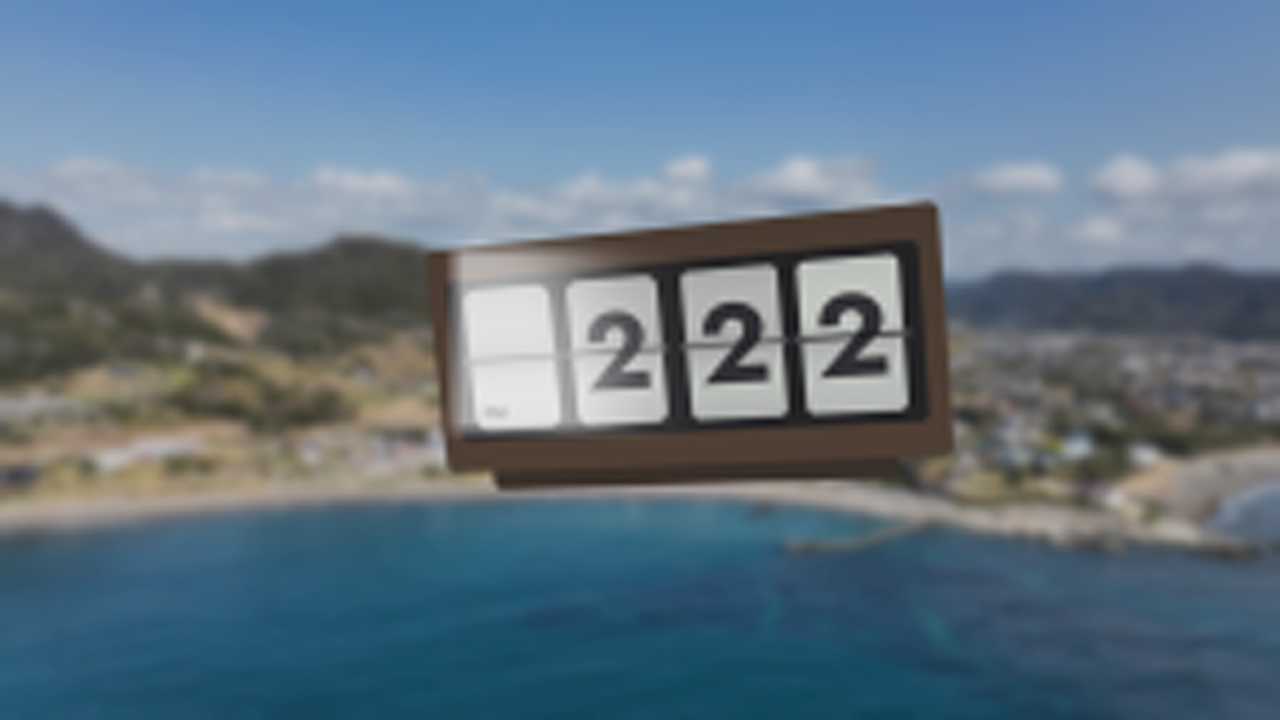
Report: **2:22**
